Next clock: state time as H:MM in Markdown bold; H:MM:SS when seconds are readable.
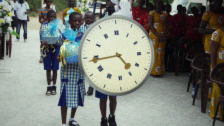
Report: **4:44**
